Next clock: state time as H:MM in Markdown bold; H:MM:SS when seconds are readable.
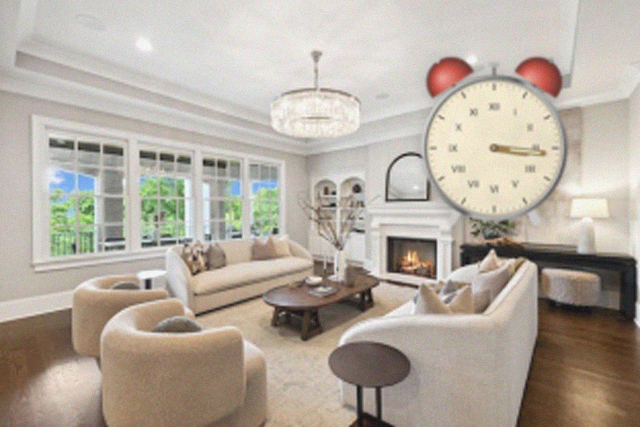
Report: **3:16**
